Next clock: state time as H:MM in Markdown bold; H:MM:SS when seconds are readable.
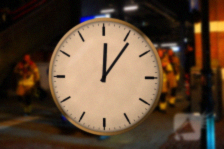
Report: **12:06**
